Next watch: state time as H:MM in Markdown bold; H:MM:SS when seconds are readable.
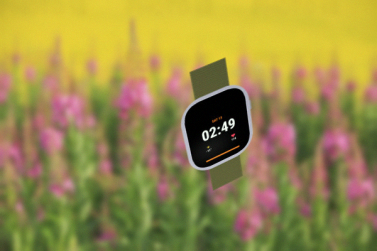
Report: **2:49**
